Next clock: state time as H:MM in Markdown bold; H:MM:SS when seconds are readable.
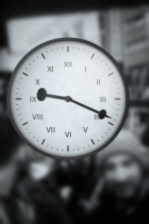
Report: **9:19**
